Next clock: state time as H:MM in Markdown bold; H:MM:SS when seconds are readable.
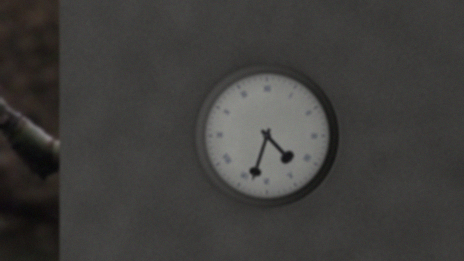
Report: **4:33**
